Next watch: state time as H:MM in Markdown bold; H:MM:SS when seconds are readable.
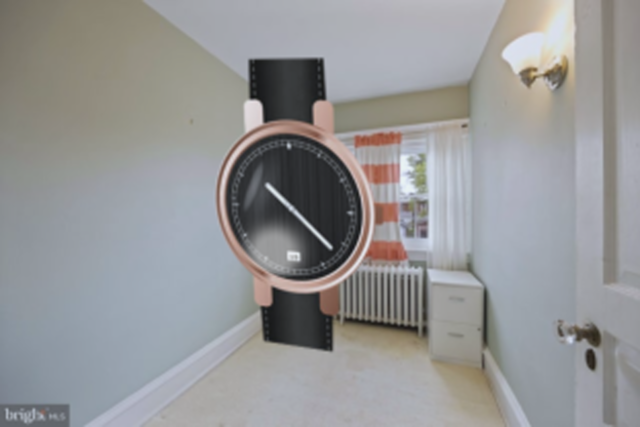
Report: **10:22**
